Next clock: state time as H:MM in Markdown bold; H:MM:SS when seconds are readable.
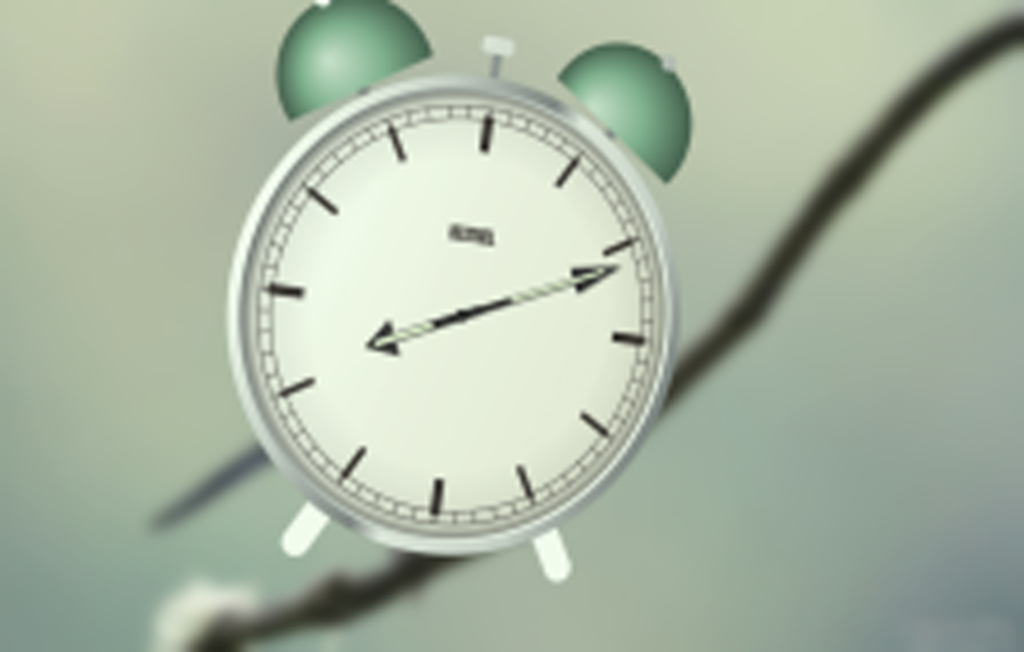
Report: **8:11**
